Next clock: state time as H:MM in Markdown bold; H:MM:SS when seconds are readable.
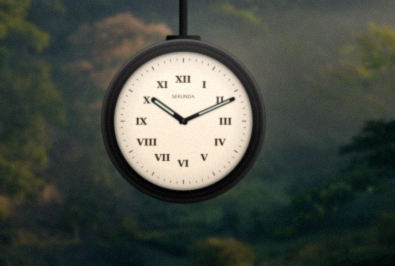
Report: **10:11**
